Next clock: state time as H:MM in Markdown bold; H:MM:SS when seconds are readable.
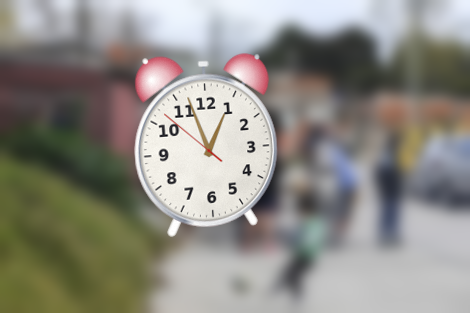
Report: **12:56:52**
